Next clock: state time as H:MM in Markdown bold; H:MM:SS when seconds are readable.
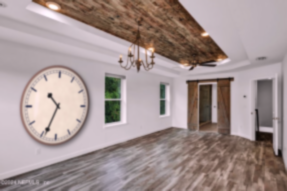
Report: **10:34**
